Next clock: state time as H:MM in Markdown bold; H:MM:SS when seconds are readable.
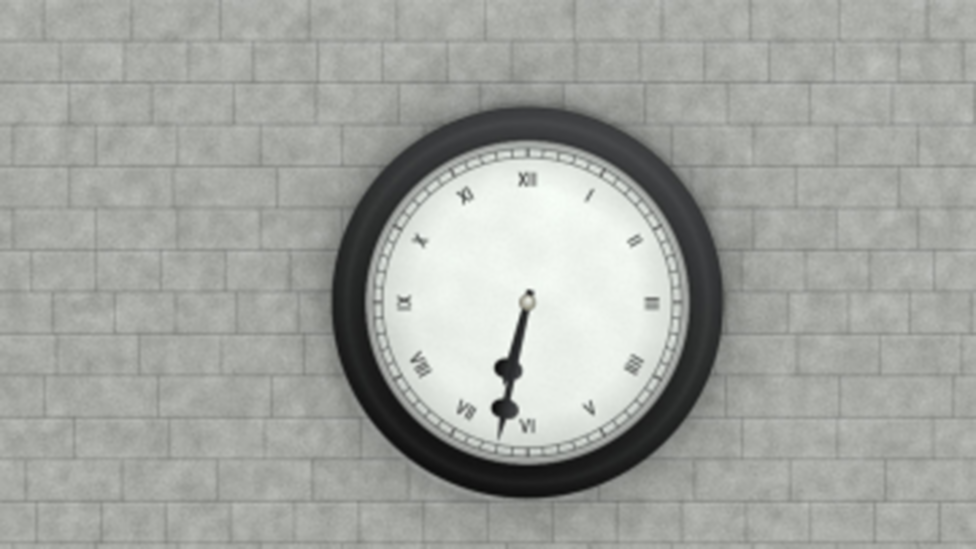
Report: **6:32**
